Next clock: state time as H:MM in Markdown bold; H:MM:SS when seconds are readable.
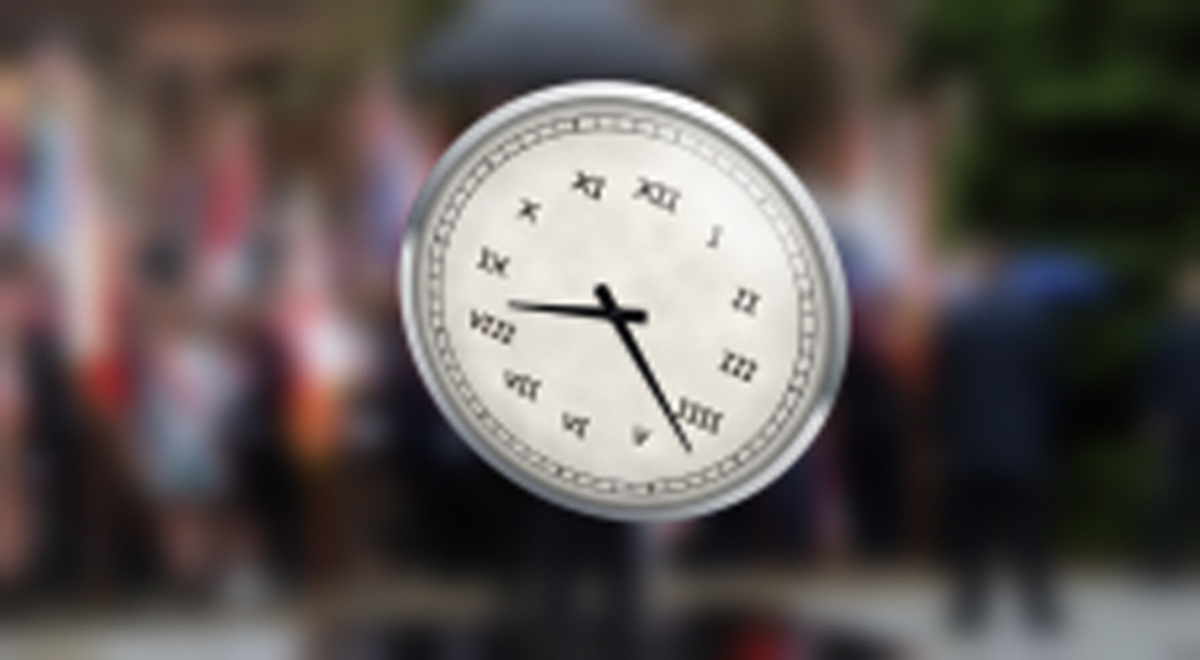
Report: **8:22**
